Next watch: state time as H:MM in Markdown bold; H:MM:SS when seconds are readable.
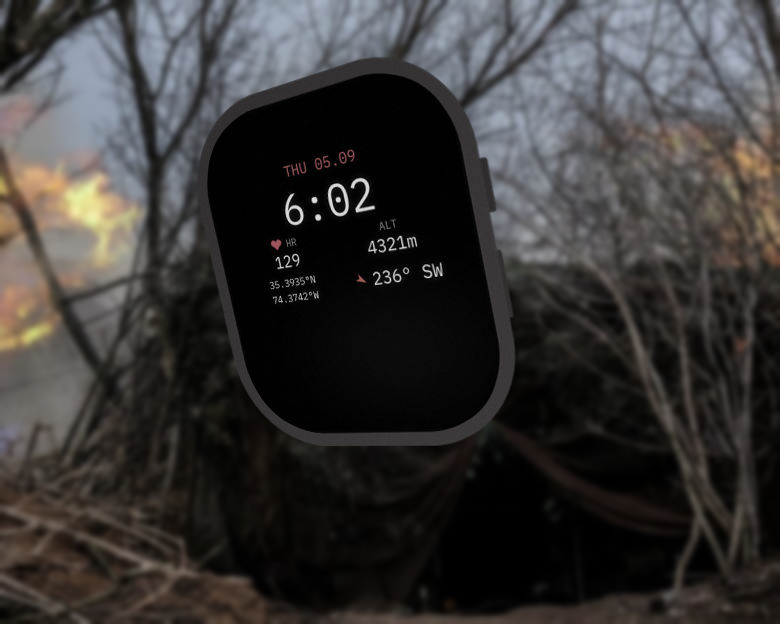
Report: **6:02**
